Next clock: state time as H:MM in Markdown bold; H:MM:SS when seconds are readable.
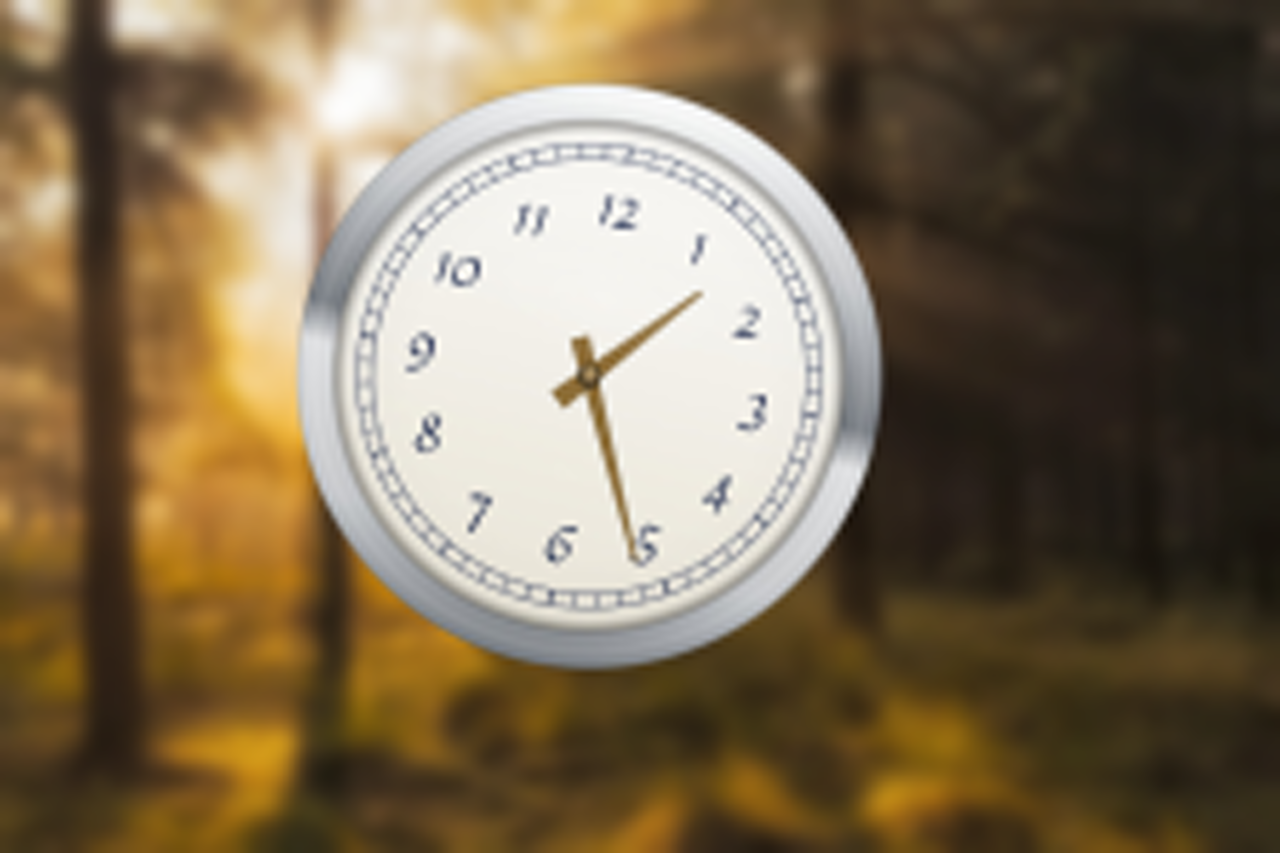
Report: **1:26**
